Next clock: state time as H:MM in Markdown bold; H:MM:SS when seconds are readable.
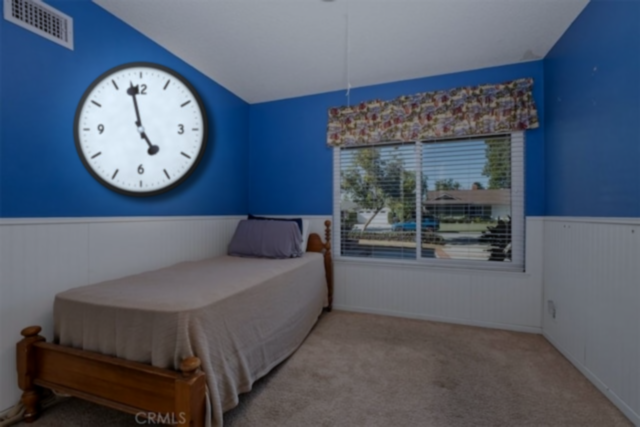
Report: **4:58**
